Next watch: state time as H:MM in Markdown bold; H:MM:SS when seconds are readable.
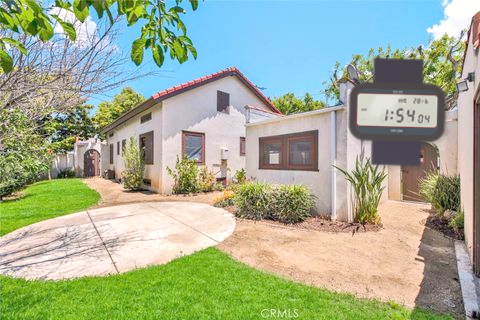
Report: **1:54:04**
